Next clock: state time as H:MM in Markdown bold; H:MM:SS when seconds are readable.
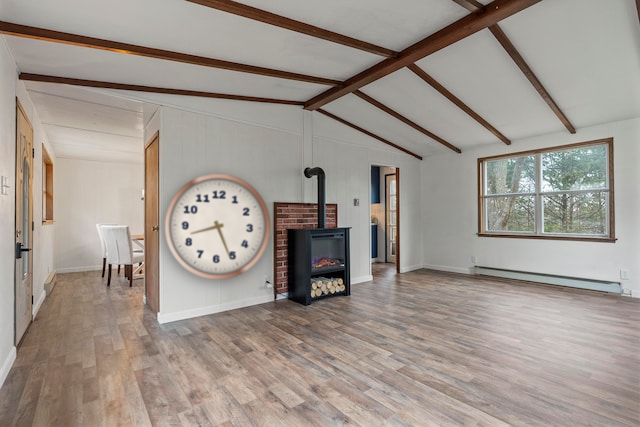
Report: **8:26**
